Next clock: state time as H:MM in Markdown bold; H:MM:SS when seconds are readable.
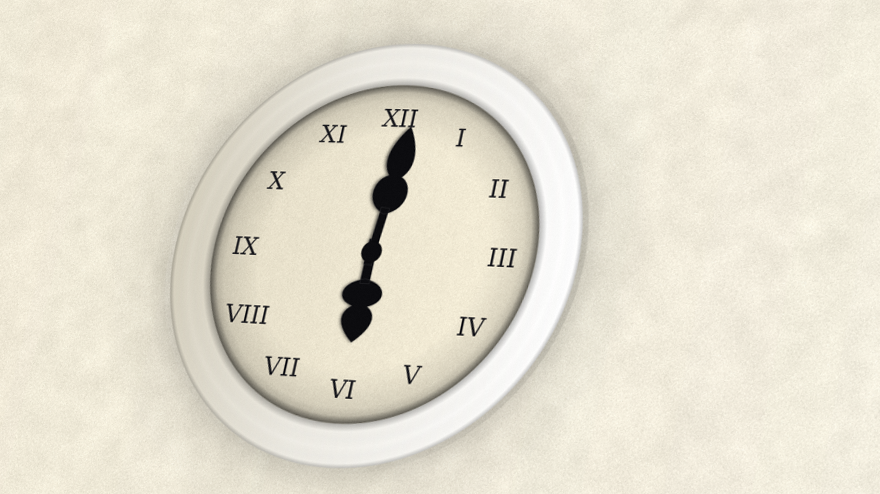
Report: **6:01**
